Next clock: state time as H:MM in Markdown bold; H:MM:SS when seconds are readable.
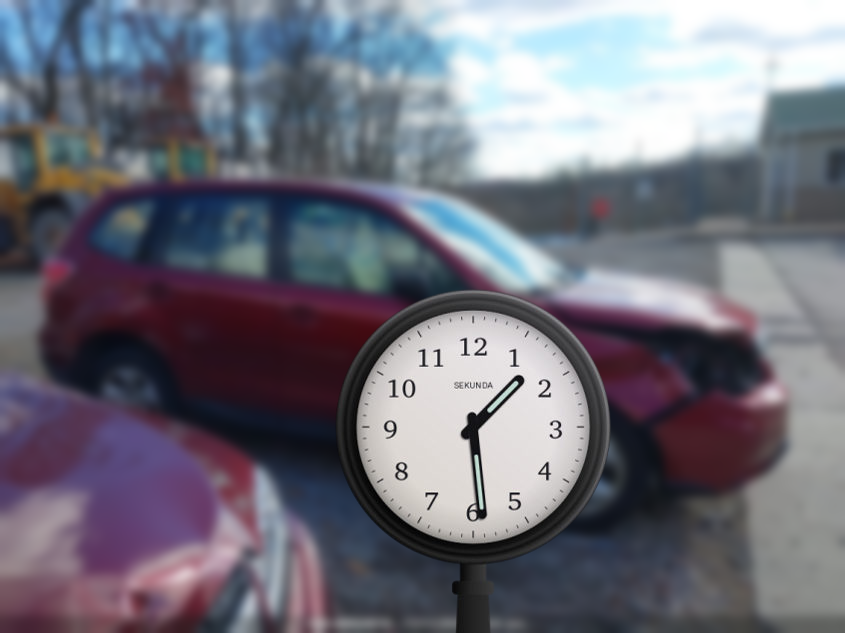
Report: **1:29**
